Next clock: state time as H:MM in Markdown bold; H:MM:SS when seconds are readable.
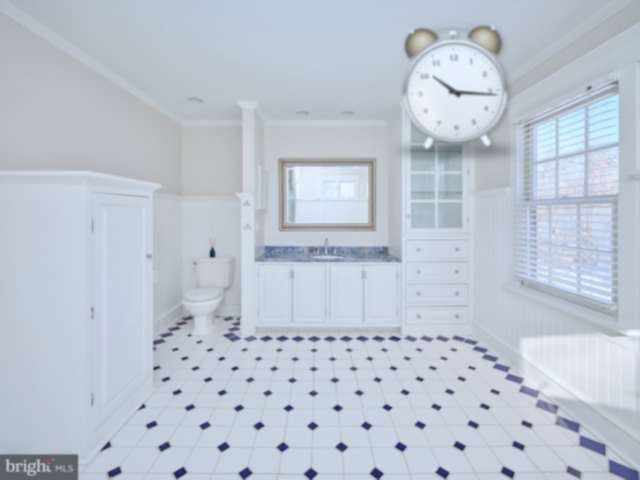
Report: **10:16**
